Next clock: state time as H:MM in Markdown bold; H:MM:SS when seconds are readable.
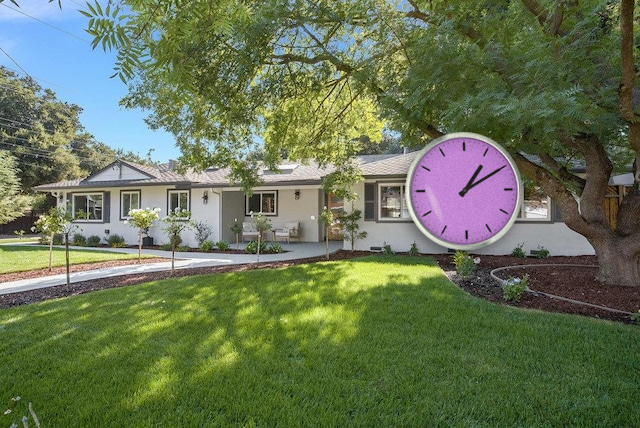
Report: **1:10**
